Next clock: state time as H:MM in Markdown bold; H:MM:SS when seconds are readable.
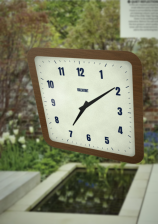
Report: **7:09**
